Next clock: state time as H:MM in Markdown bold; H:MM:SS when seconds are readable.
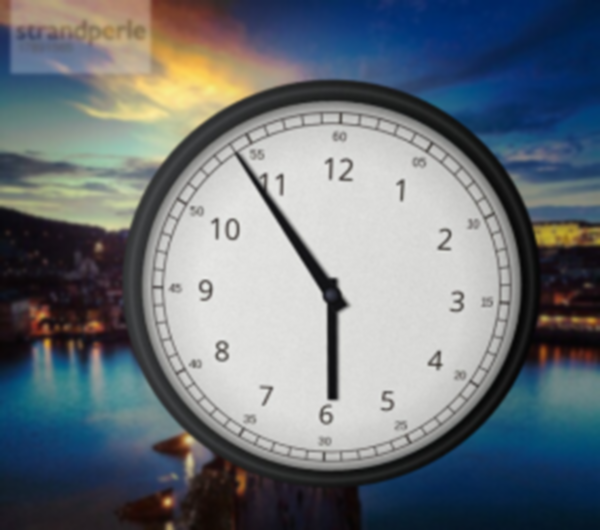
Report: **5:54**
